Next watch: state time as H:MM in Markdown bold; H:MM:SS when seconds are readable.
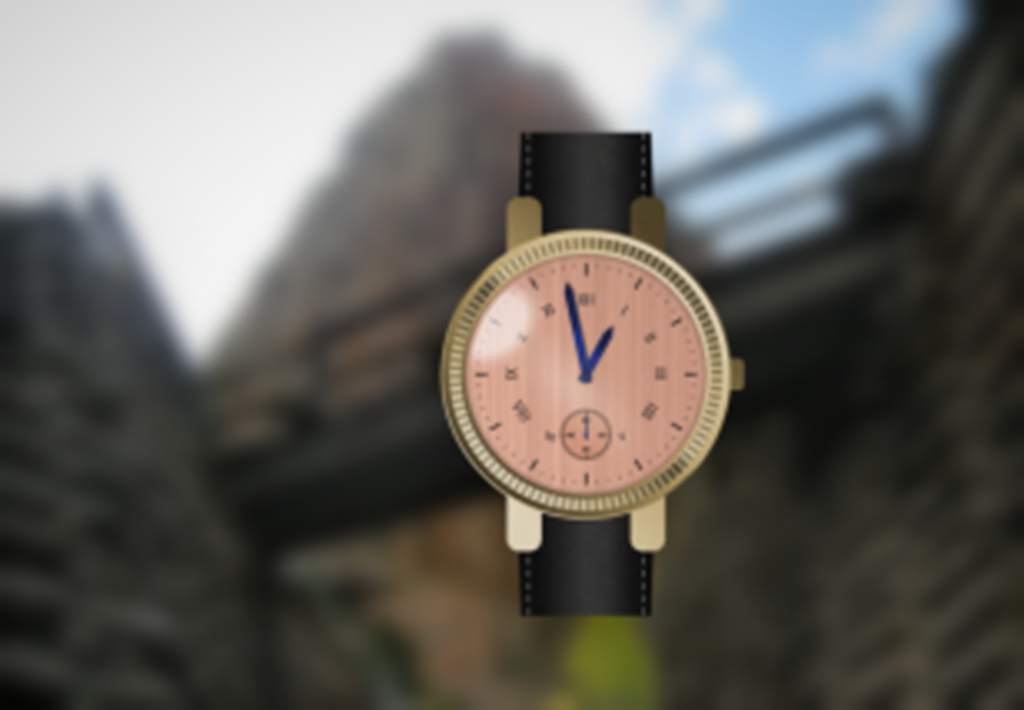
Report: **12:58**
